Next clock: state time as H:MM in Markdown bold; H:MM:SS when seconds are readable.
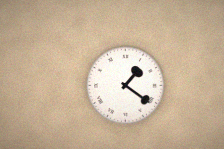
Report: **1:21**
